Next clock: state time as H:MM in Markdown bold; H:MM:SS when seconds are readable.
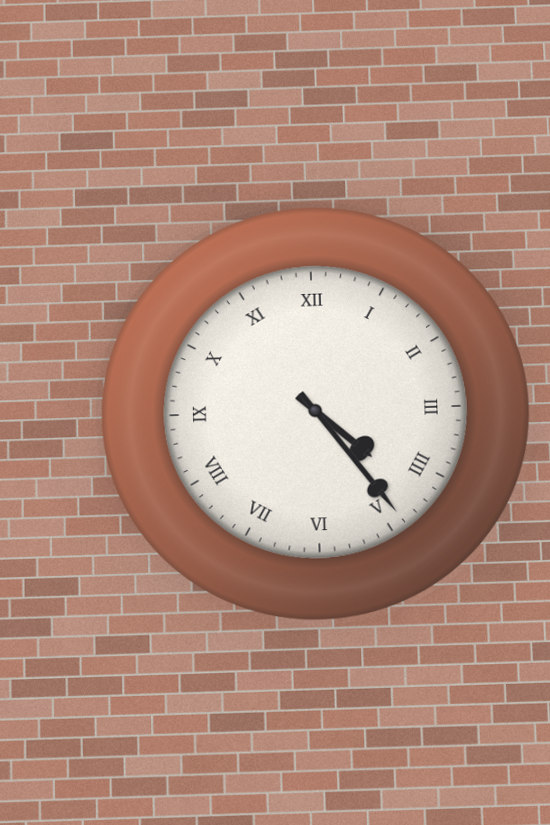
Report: **4:24**
